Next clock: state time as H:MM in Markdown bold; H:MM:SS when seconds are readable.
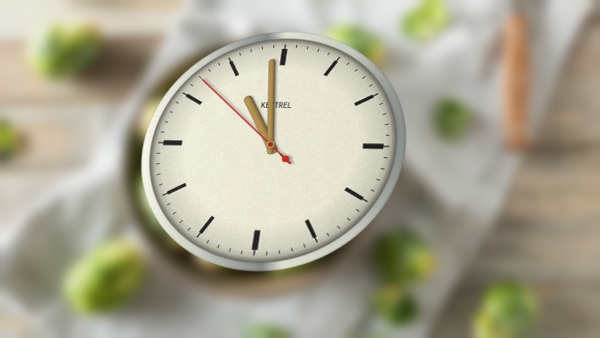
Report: **10:58:52**
